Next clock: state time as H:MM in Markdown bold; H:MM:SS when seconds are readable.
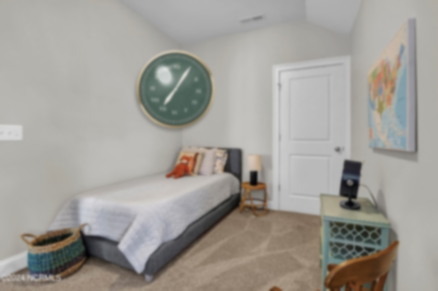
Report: **7:05**
